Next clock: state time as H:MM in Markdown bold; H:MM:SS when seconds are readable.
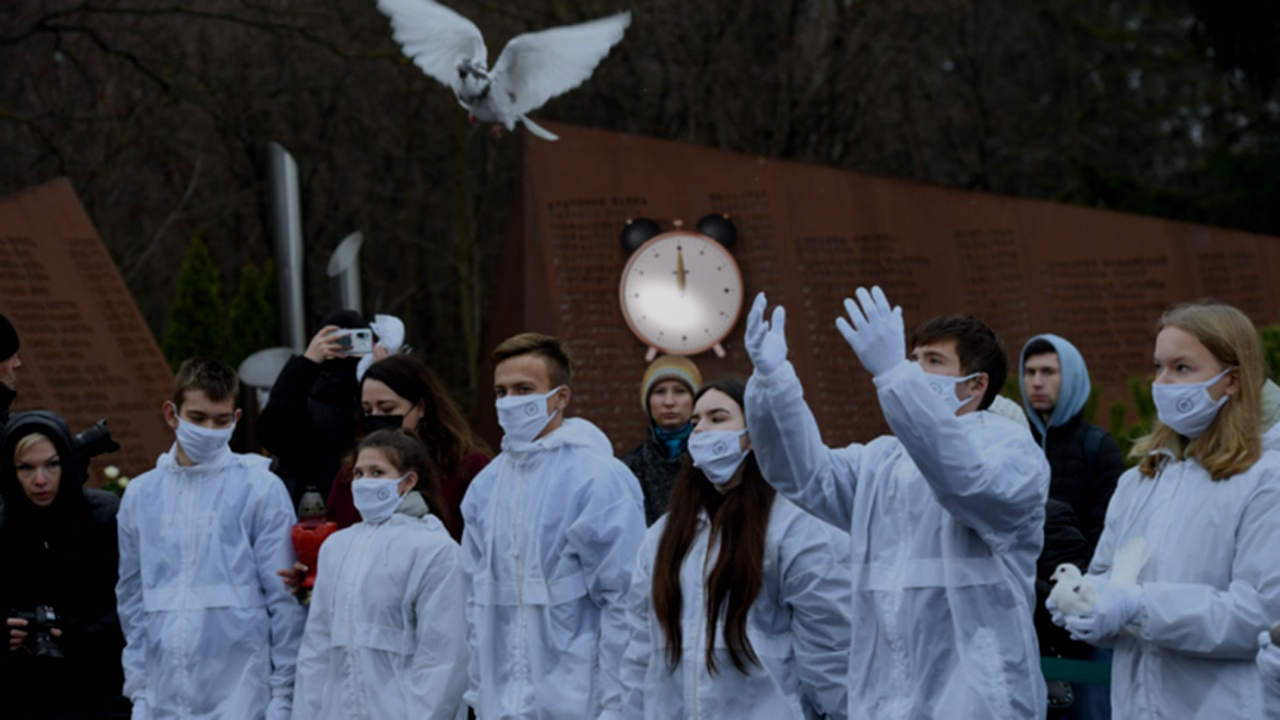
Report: **12:00**
